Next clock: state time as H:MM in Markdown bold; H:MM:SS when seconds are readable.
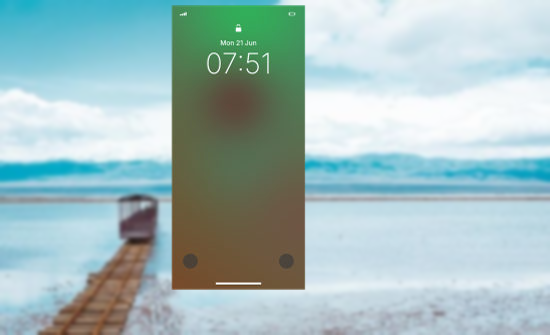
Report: **7:51**
